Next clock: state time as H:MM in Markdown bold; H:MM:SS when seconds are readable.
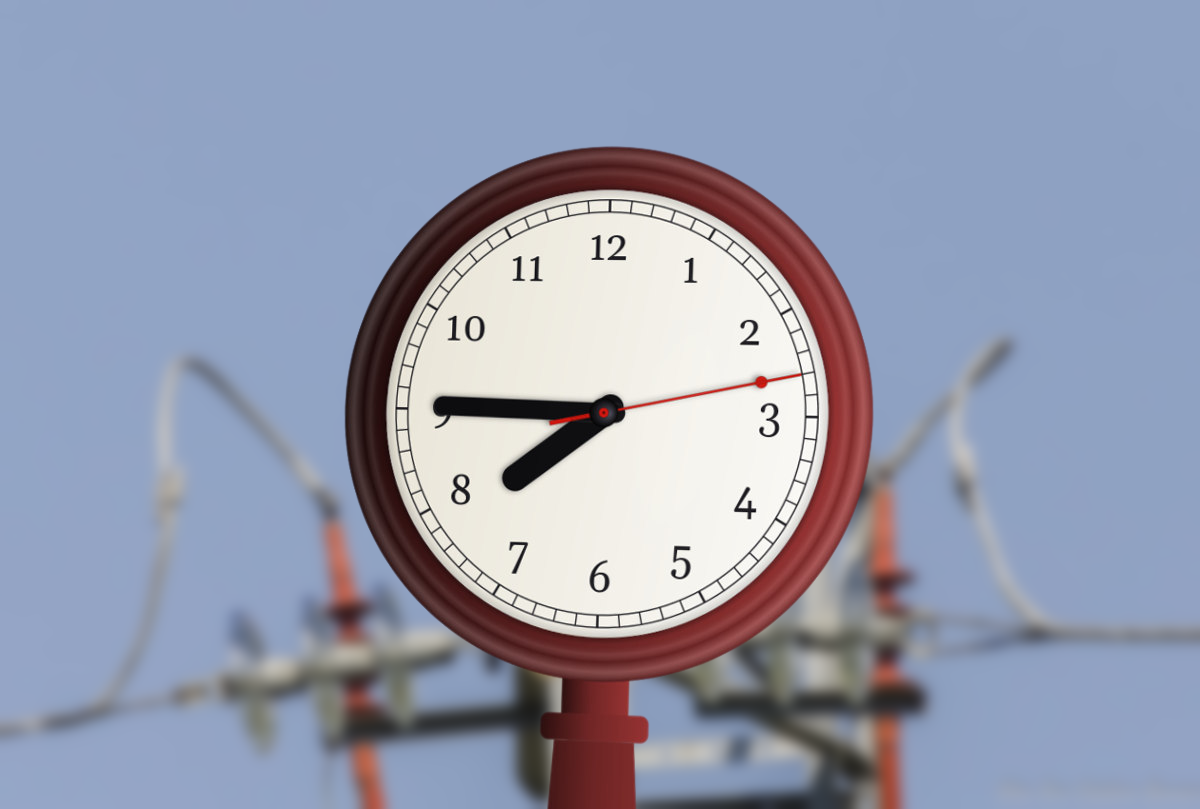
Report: **7:45:13**
